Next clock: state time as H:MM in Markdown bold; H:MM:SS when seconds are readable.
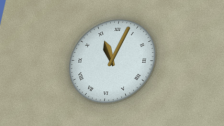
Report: **11:03**
